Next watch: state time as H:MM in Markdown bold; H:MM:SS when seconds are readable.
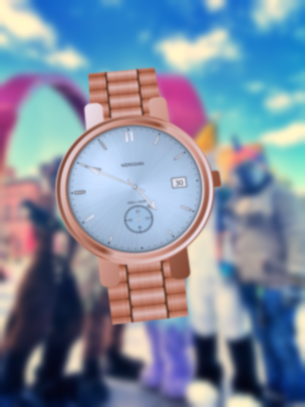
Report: **4:50**
